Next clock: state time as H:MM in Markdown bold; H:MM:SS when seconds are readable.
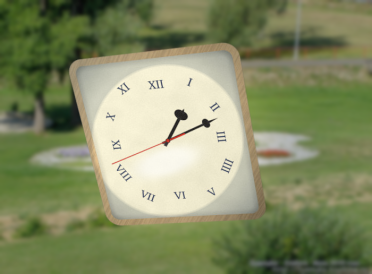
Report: **1:11:42**
